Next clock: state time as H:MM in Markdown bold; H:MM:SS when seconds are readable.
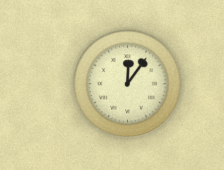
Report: **12:06**
